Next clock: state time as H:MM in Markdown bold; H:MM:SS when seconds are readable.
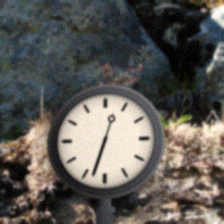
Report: **12:33**
